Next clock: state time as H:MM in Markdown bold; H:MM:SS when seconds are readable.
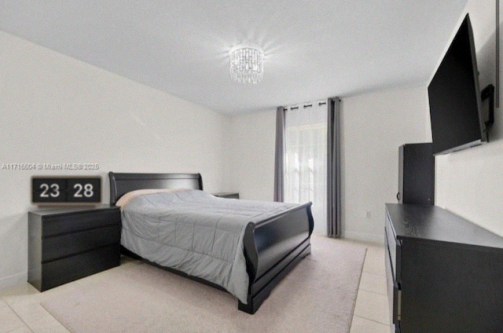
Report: **23:28**
